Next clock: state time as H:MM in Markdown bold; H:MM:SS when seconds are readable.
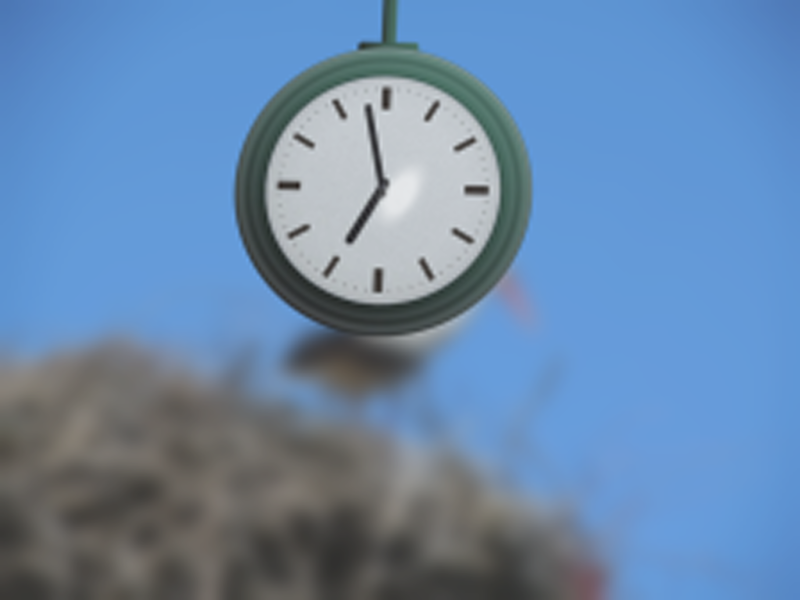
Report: **6:58**
